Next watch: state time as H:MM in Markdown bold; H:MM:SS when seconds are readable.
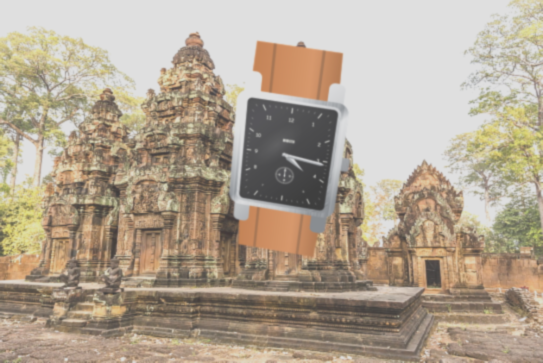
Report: **4:16**
